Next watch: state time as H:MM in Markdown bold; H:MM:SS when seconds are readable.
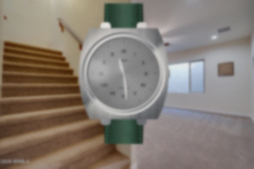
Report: **11:29**
